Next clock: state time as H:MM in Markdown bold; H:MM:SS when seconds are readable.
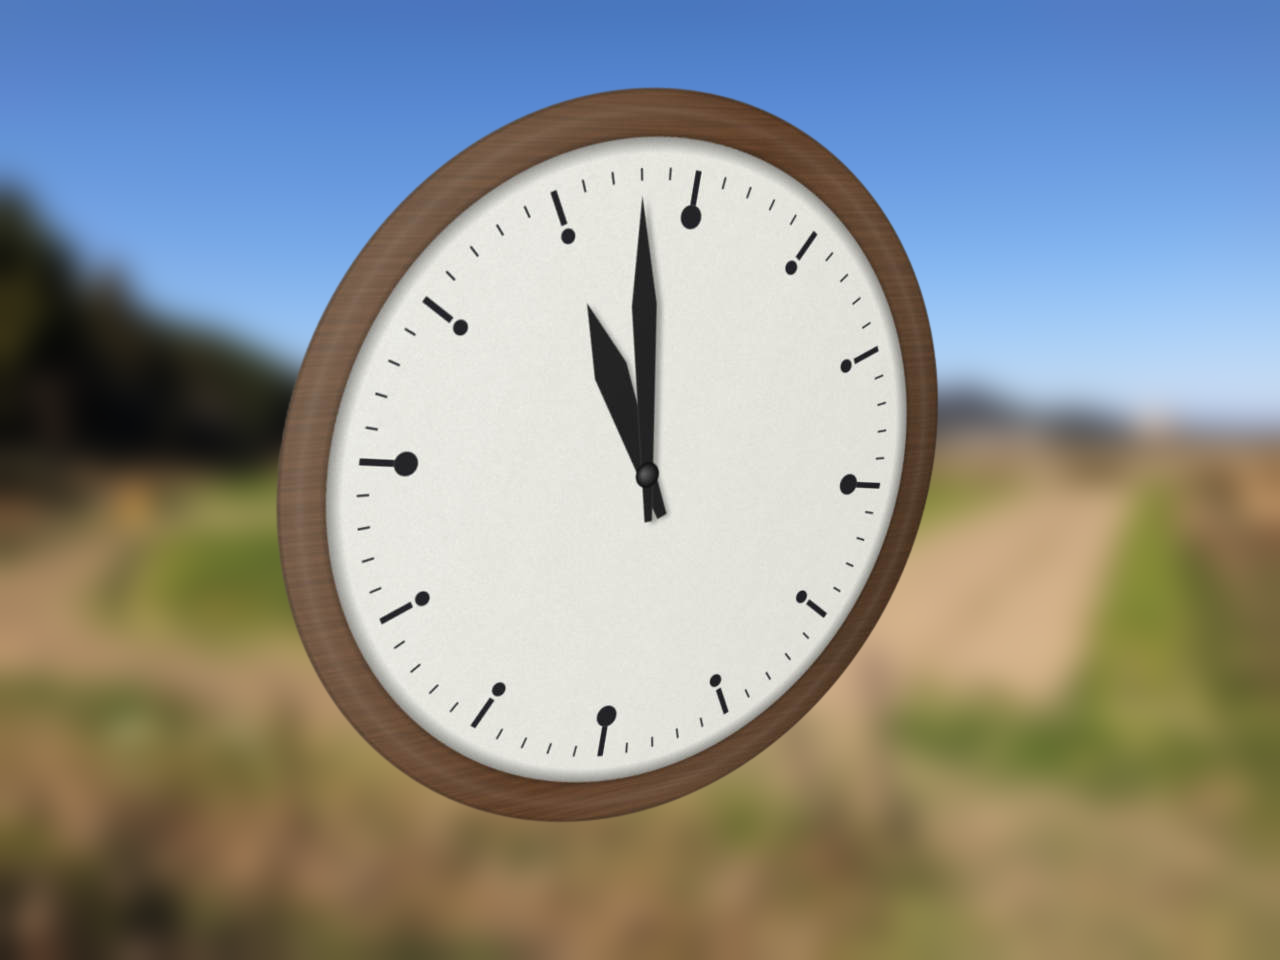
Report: **10:58**
